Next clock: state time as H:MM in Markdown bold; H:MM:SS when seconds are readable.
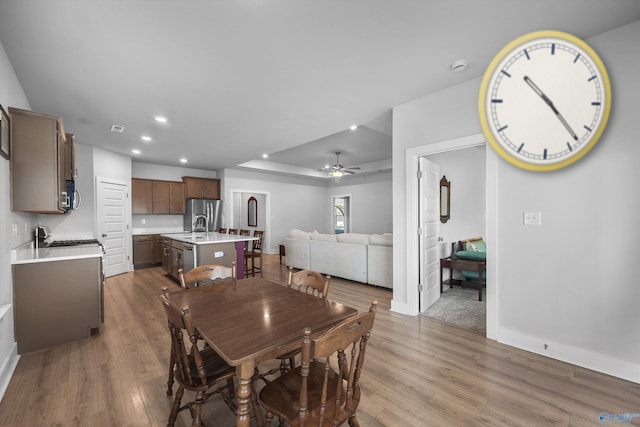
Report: **10:23**
